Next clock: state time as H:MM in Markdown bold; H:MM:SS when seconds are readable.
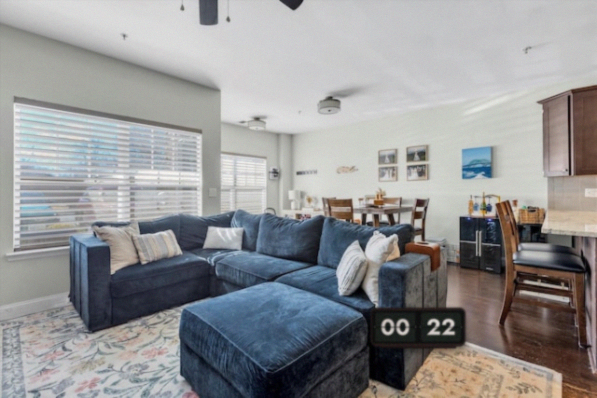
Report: **0:22**
